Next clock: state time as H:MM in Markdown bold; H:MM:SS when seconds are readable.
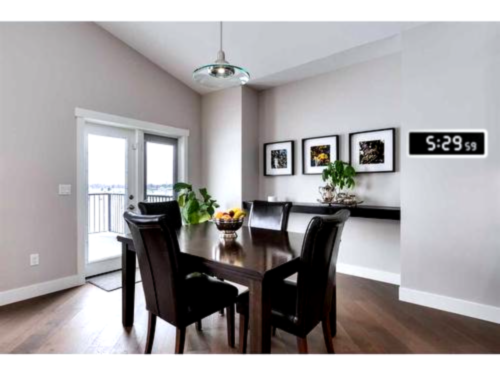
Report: **5:29**
